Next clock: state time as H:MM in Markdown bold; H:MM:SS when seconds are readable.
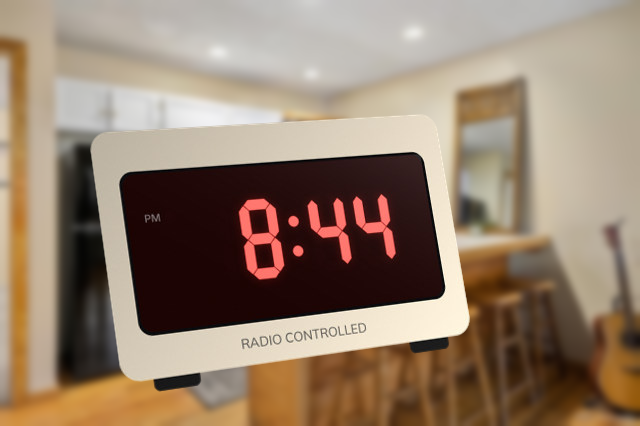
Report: **8:44**
